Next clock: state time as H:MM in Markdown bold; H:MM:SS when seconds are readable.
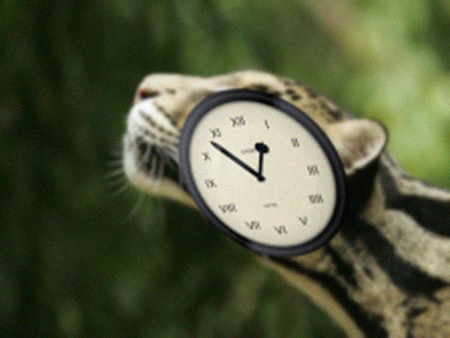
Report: **12:53**
